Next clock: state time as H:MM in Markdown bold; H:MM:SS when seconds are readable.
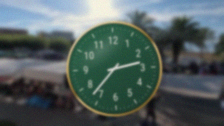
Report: **2:37**
